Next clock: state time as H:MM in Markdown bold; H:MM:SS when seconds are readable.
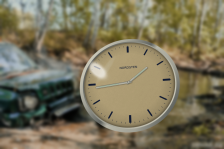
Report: **1:44**
